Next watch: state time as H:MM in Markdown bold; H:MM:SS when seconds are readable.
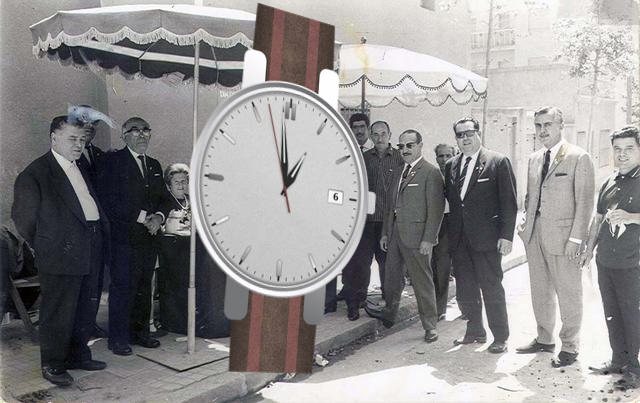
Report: **12:58:57**
